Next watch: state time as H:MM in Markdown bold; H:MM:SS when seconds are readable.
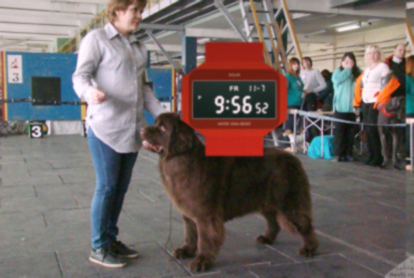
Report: **9:56:52**
